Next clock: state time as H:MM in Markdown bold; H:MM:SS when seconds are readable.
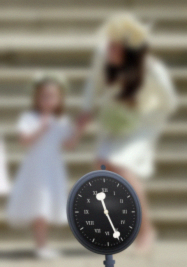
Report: **11:26**
